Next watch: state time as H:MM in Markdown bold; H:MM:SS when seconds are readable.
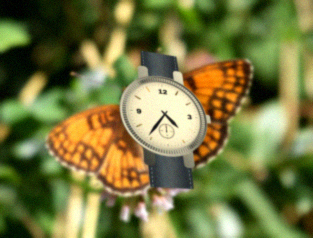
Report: **4:36**
